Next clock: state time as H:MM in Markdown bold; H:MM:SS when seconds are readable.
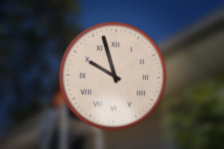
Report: **9:57**
